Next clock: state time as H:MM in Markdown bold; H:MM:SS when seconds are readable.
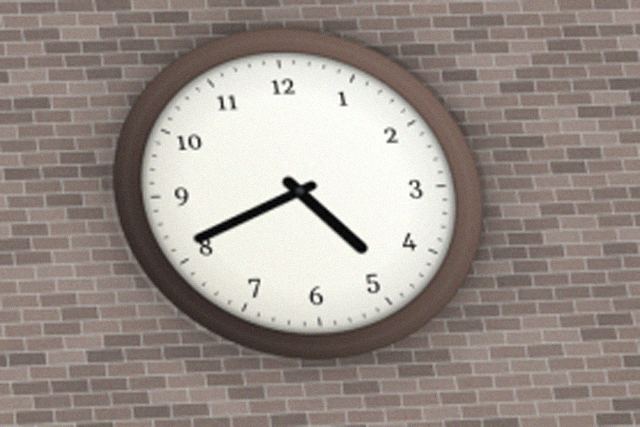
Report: **4:41**
